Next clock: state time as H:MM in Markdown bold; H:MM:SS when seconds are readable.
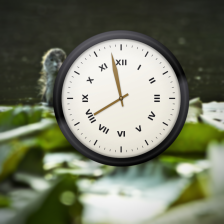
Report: **7:58**
